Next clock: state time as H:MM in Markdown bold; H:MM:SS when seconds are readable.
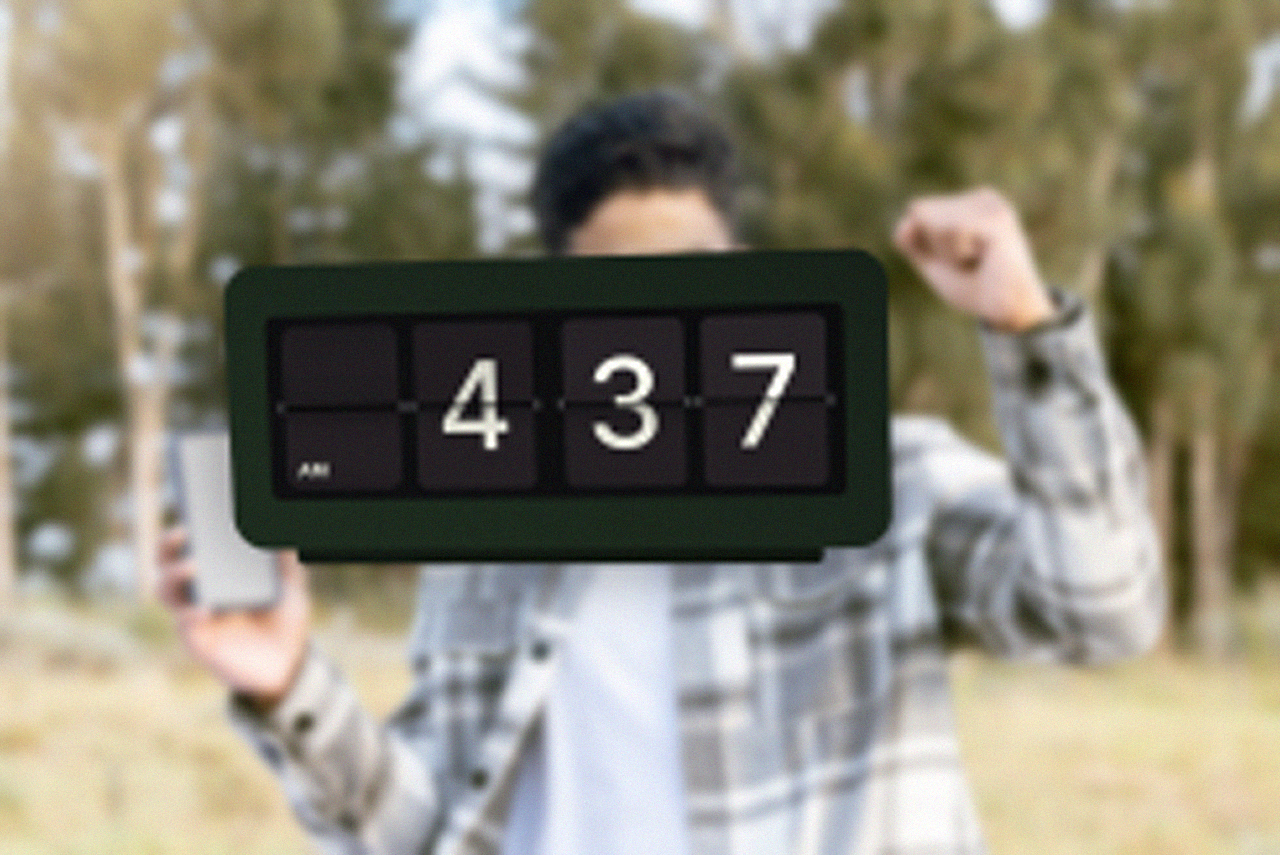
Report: **4:37**
